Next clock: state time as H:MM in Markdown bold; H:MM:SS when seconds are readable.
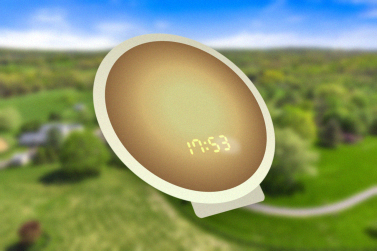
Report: **17:53**
